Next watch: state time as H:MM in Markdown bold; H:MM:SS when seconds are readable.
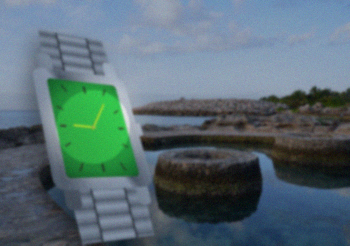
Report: **9:06**
